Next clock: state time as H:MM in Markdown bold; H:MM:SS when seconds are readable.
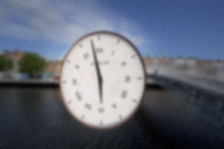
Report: **5:58**
